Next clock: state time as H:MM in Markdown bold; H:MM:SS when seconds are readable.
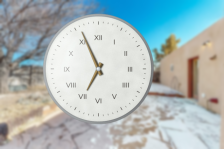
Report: **6:56**
